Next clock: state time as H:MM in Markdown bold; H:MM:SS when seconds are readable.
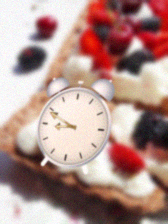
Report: **8:49**
